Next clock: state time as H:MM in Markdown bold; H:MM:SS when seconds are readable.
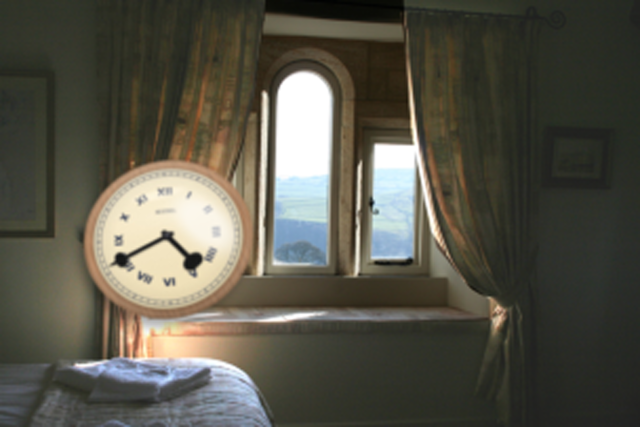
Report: **4:41**
